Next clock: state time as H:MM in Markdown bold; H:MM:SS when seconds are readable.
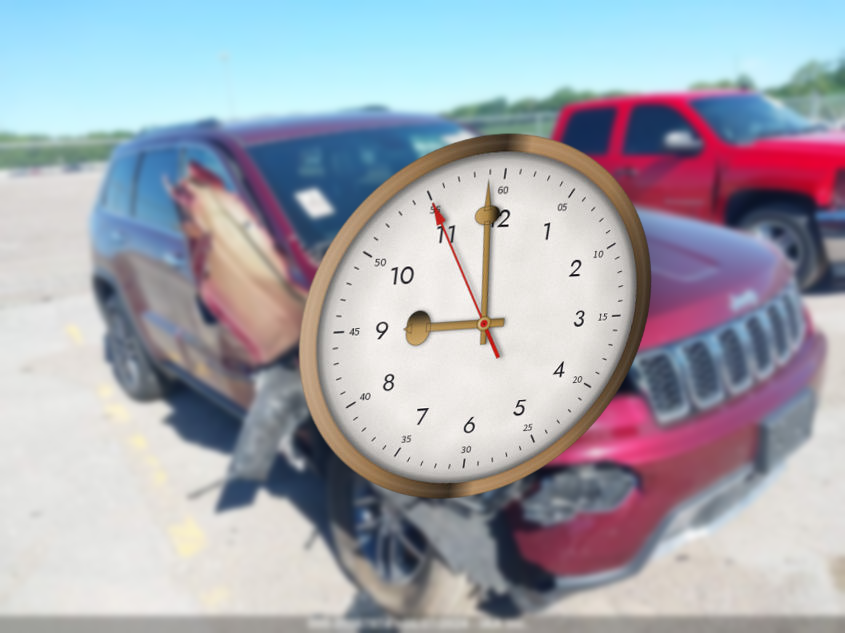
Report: **8:58:55**
